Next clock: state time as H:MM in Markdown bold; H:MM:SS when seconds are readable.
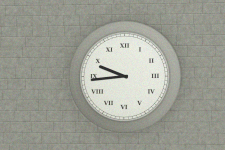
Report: **9:44**
